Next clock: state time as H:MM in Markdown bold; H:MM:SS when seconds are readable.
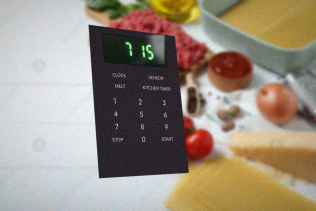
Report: **7:15**
